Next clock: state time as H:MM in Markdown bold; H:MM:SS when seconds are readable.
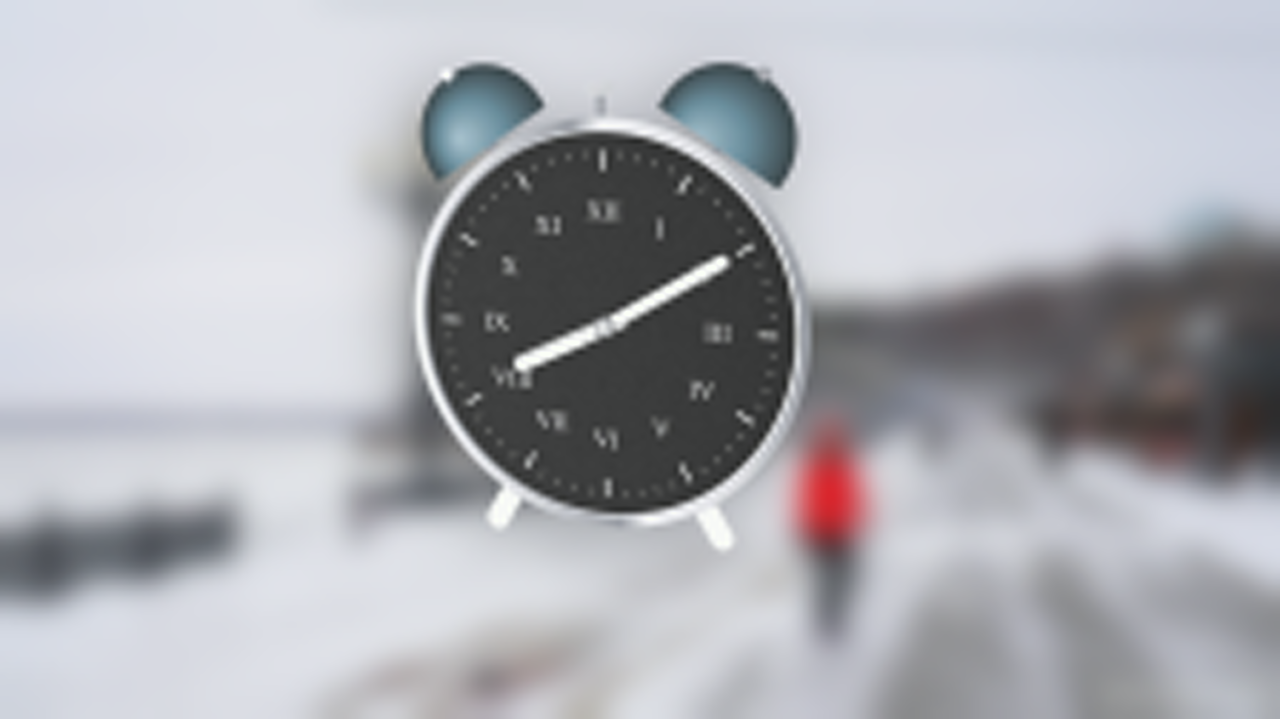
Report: **8:10**
